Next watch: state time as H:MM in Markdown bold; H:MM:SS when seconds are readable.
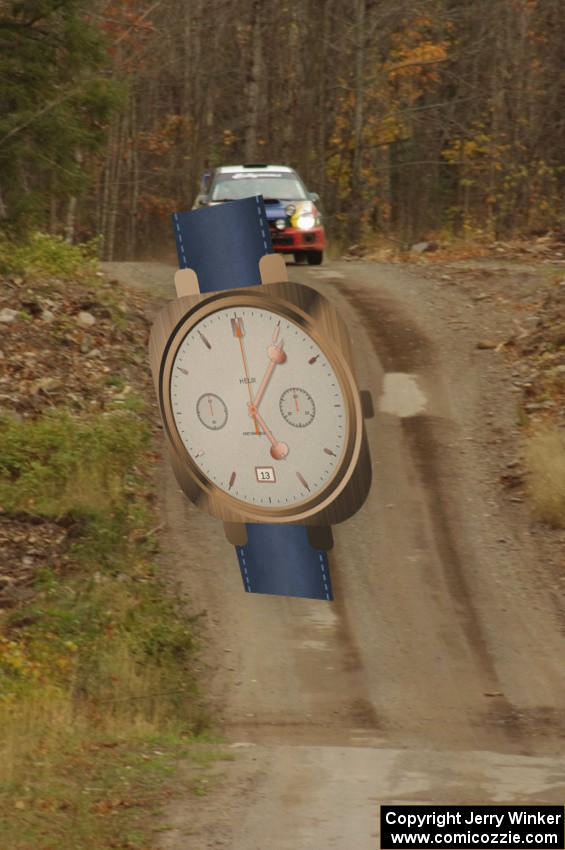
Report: **5:06**
